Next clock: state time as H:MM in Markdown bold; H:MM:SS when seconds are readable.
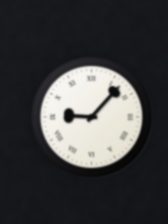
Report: **9:07**
